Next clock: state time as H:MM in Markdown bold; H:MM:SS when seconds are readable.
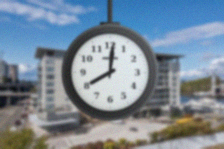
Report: **8:01**
